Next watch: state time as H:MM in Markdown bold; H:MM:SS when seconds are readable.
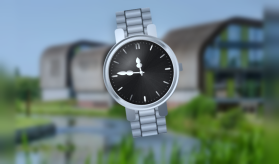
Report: **11:46**
